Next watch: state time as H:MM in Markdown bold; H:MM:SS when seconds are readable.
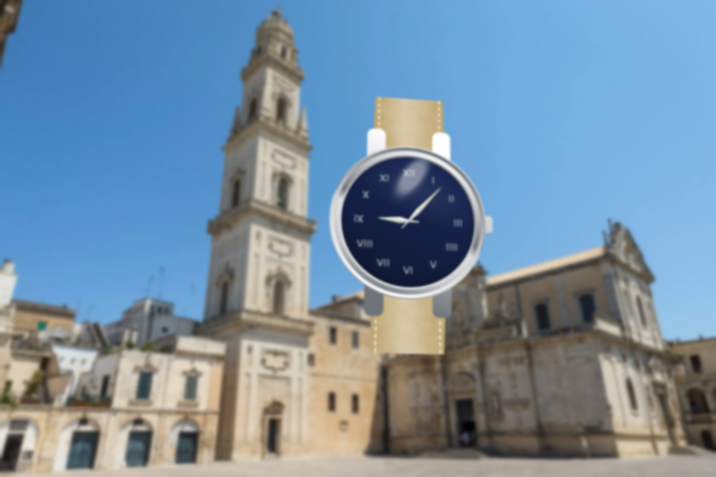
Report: **9:07**
